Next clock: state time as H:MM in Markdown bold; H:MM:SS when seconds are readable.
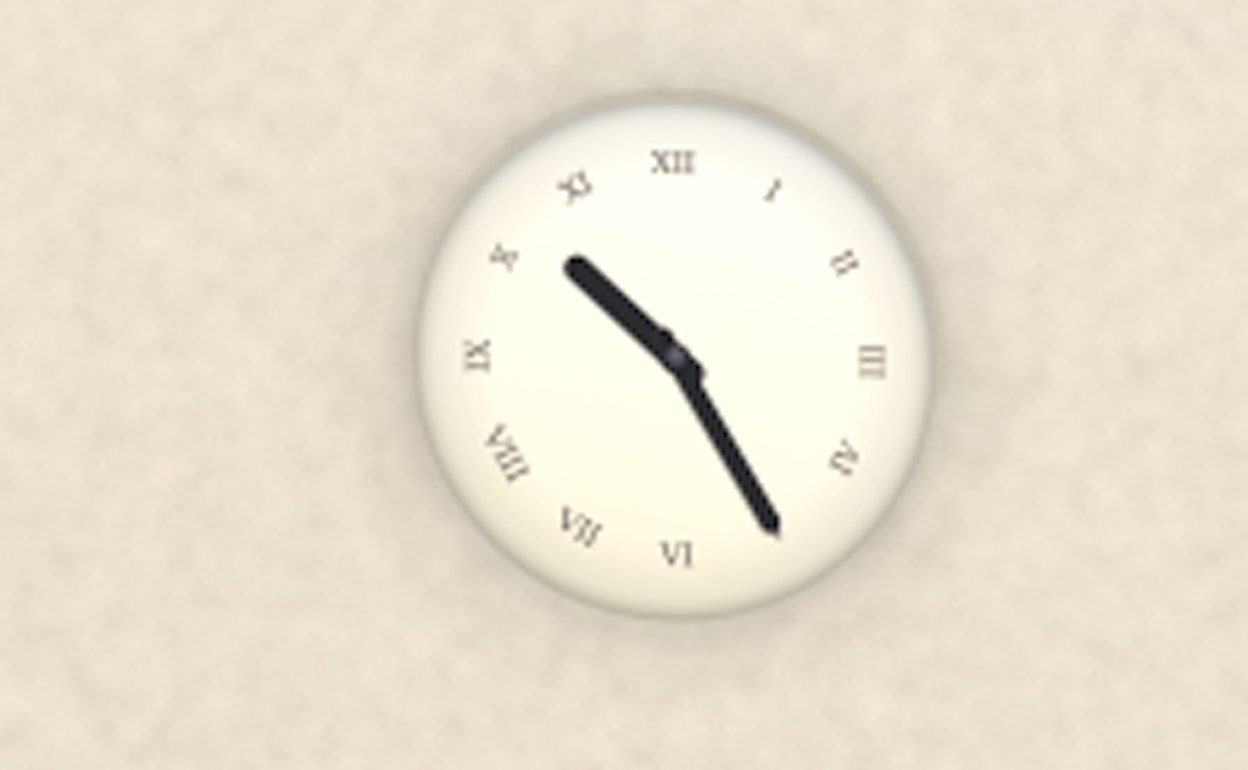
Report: **10:25**
